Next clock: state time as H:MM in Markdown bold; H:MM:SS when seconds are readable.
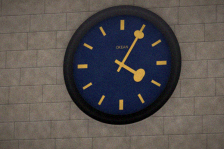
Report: **4:05**
